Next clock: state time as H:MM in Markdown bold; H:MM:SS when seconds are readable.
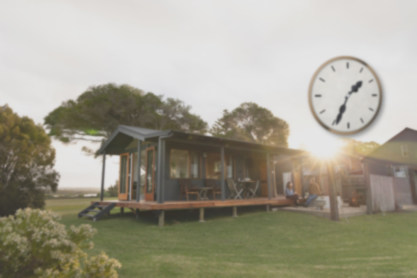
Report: **1:34**
